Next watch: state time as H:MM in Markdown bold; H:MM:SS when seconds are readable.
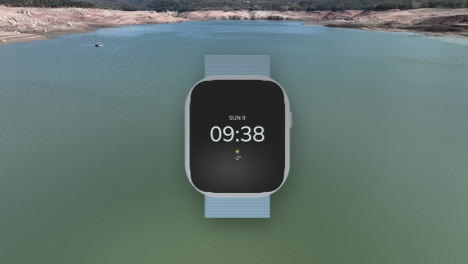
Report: **9:38**
